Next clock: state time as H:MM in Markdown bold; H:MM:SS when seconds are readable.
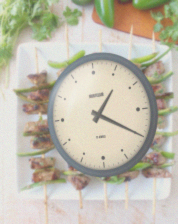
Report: **1:20**
